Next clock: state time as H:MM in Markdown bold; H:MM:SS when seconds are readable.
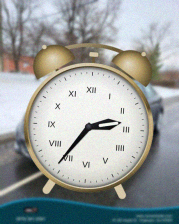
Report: **2:36**
